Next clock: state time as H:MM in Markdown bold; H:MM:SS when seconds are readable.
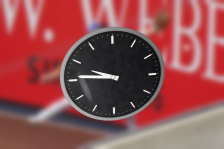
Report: **9:46**
